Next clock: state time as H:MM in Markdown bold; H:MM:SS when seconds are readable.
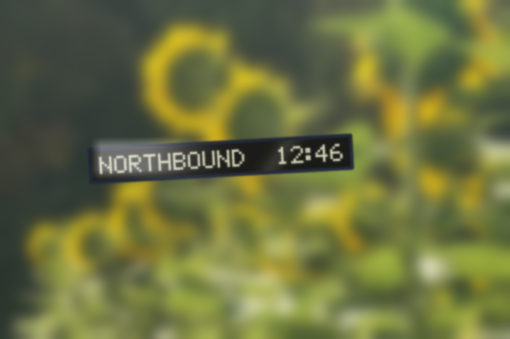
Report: **12:46**
